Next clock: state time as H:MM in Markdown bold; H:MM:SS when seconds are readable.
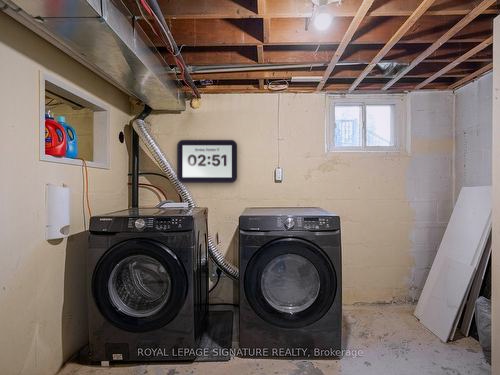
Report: **2:51**
